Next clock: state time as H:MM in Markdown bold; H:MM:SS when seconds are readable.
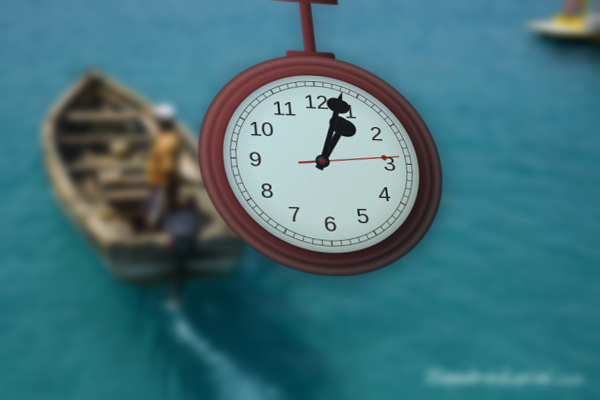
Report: **1:03:14**
